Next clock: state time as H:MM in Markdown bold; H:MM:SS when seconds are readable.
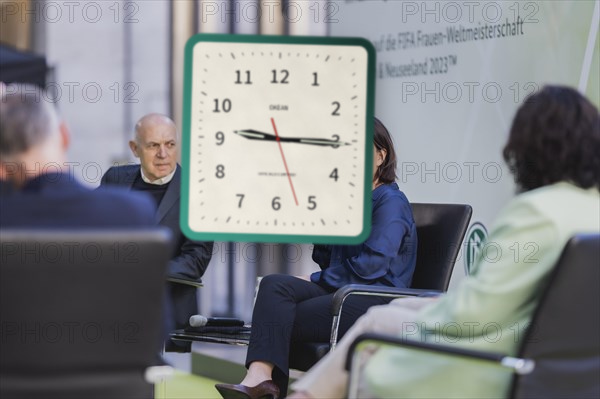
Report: **9:15:27**
